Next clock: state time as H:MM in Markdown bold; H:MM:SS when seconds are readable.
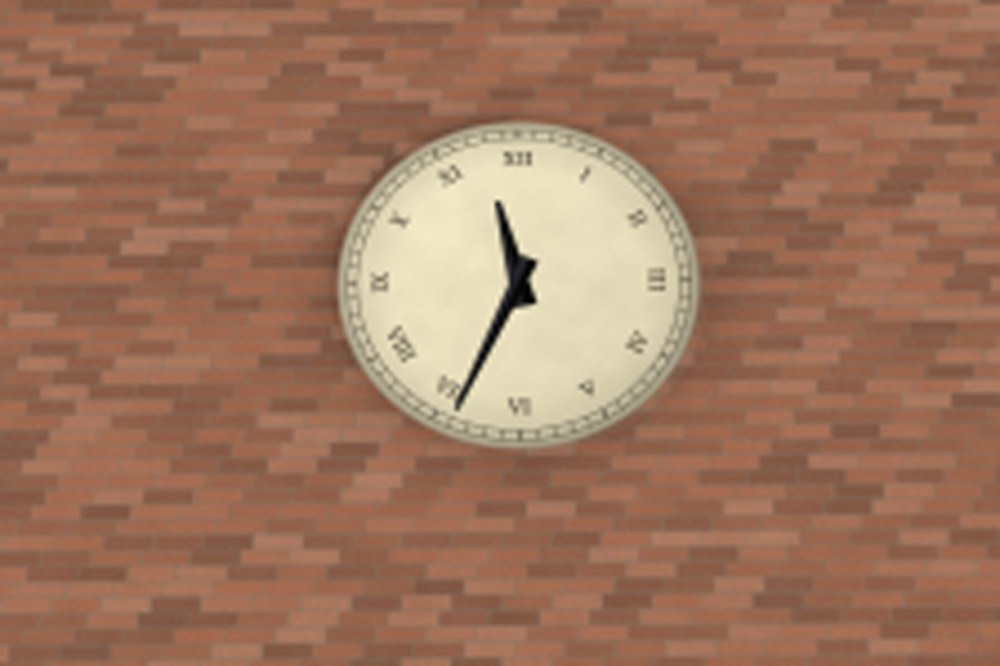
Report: **11:34**
